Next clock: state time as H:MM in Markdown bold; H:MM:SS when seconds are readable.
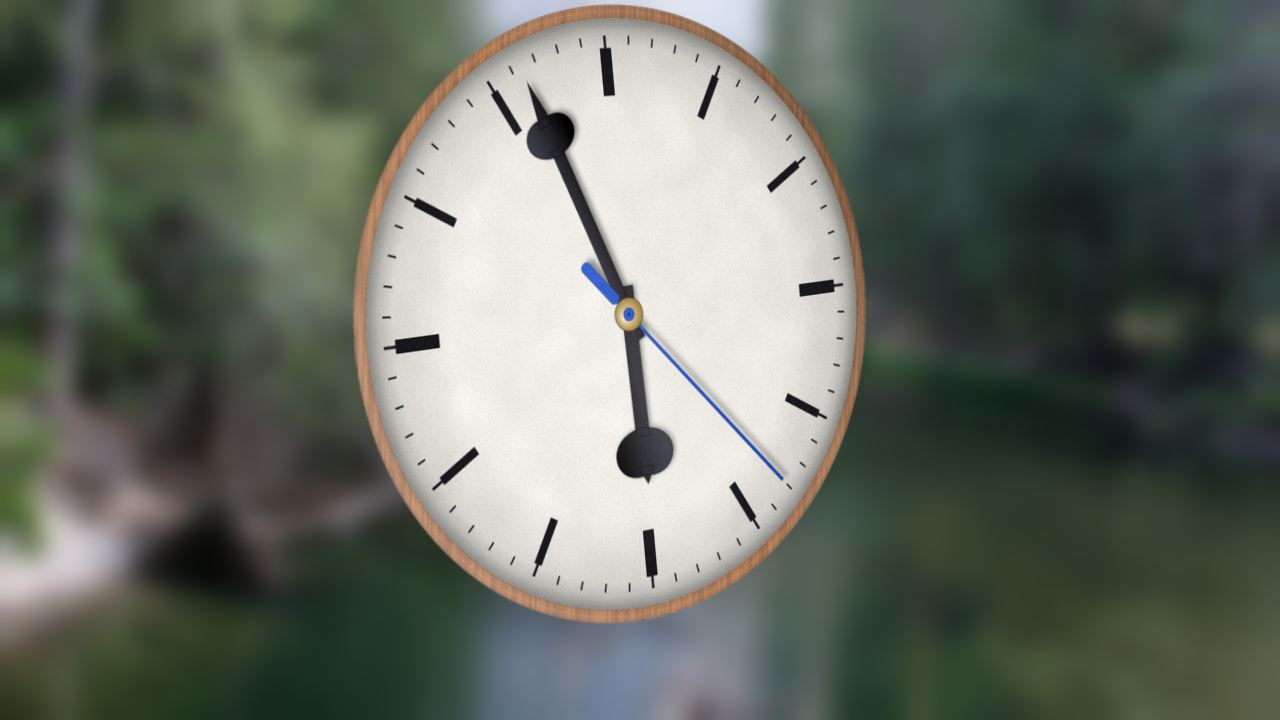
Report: **5:56:23**
